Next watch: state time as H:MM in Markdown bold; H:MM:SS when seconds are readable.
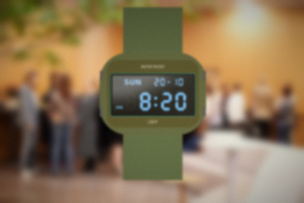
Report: **8:20**
